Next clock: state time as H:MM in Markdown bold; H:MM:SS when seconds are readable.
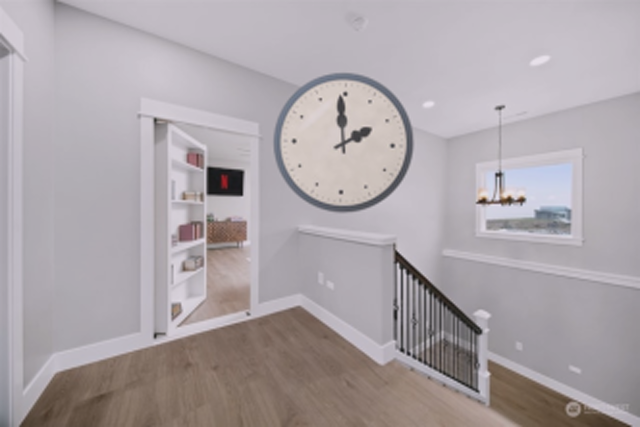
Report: **1:59**
